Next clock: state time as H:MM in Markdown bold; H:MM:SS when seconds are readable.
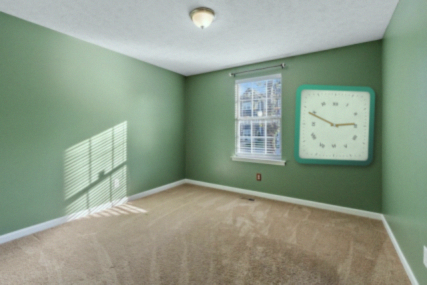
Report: **2:49**
